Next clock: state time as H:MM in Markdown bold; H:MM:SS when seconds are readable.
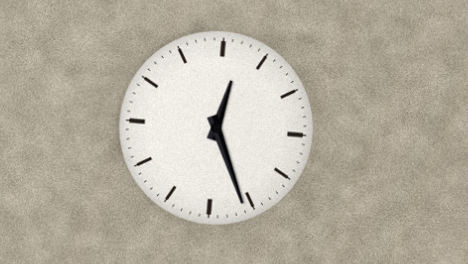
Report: **12:26**
